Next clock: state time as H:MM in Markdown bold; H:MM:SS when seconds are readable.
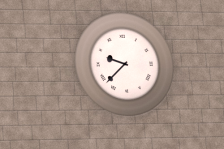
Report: **9:38**
